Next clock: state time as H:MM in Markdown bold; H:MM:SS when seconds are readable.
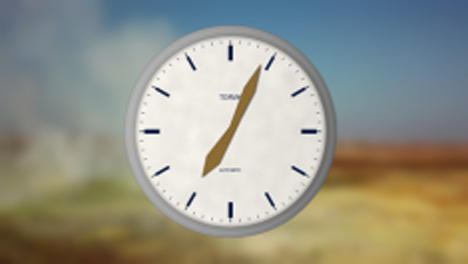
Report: **7:04**
